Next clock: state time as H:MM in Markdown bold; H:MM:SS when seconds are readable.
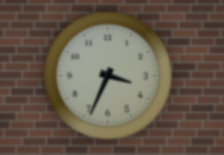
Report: **3:34**
